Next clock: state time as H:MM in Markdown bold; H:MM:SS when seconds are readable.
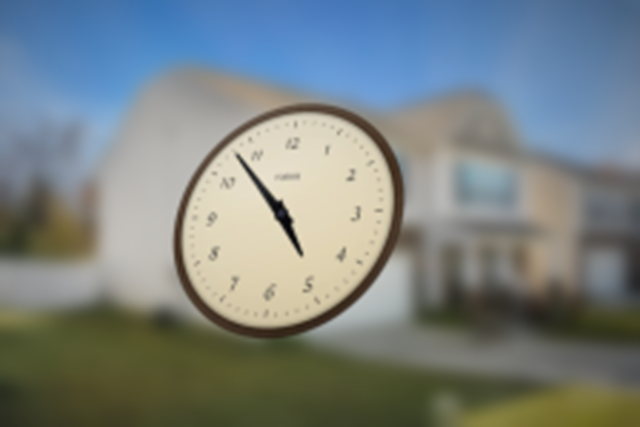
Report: **4:53**
